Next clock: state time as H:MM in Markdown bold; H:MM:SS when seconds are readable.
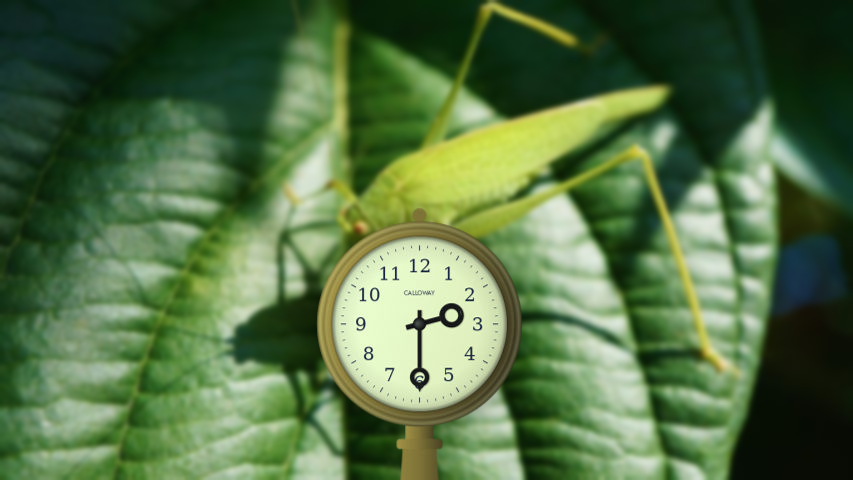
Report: **2:30**
